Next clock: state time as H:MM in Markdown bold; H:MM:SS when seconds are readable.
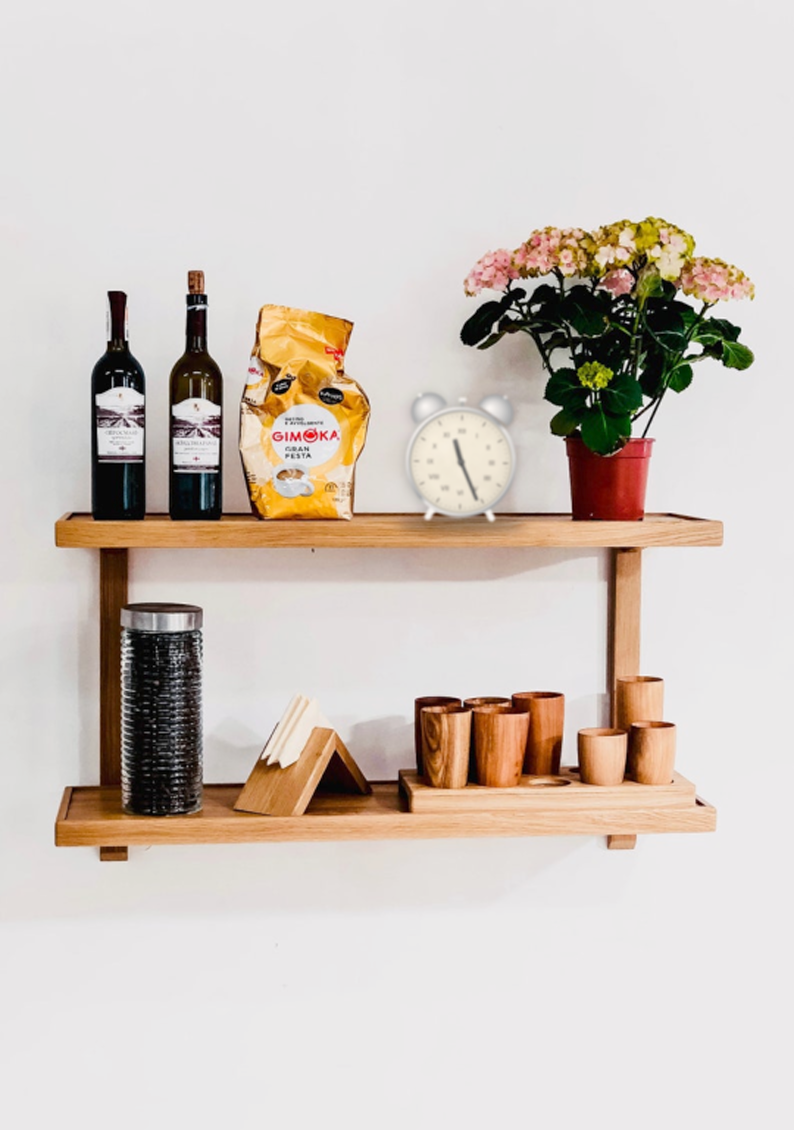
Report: **11:26**
